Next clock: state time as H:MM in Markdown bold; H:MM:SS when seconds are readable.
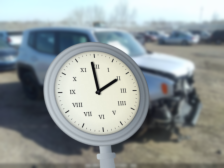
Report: **1:59**
